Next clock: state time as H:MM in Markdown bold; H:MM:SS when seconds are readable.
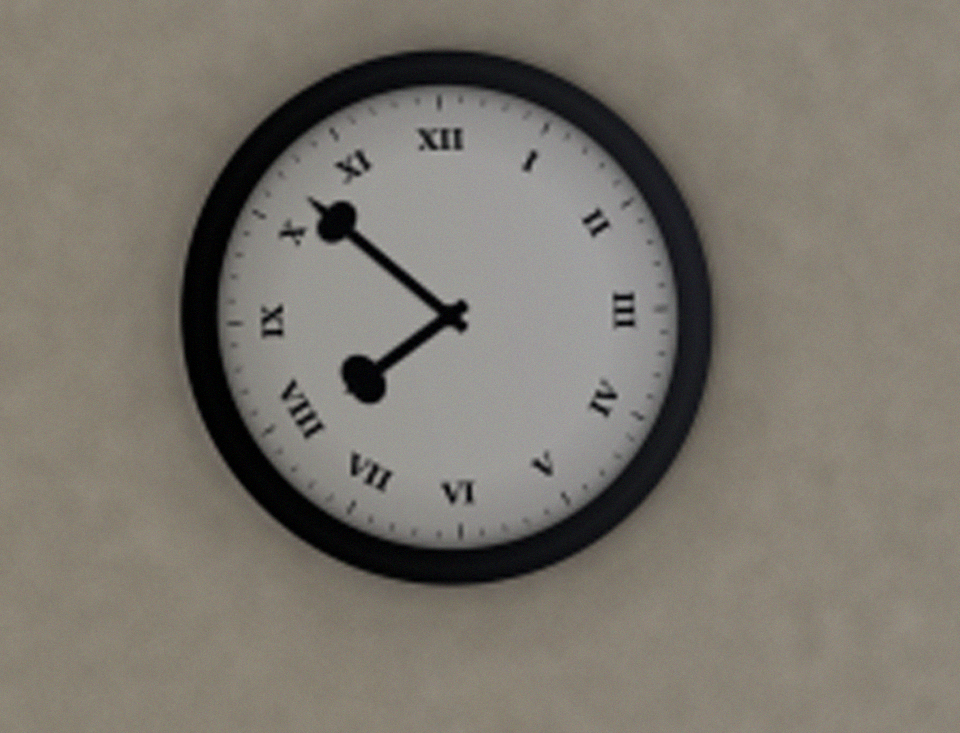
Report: **7:52**
